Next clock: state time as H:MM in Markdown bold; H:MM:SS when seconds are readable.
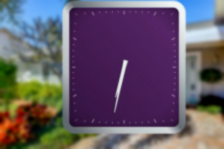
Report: **6:32**
